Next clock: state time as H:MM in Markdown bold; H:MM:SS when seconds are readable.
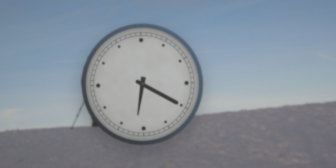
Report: **6:20**
